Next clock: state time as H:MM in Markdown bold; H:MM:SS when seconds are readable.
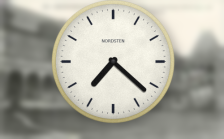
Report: **7:22**
